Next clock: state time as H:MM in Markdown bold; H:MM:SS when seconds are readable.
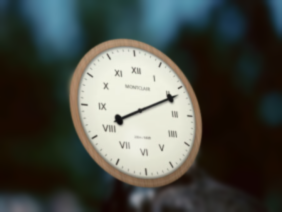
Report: **8:11**
